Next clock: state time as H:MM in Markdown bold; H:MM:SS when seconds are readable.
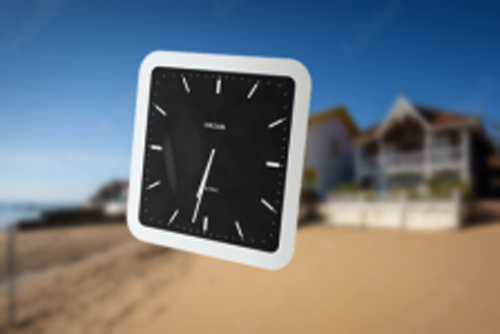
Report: **6:32**
